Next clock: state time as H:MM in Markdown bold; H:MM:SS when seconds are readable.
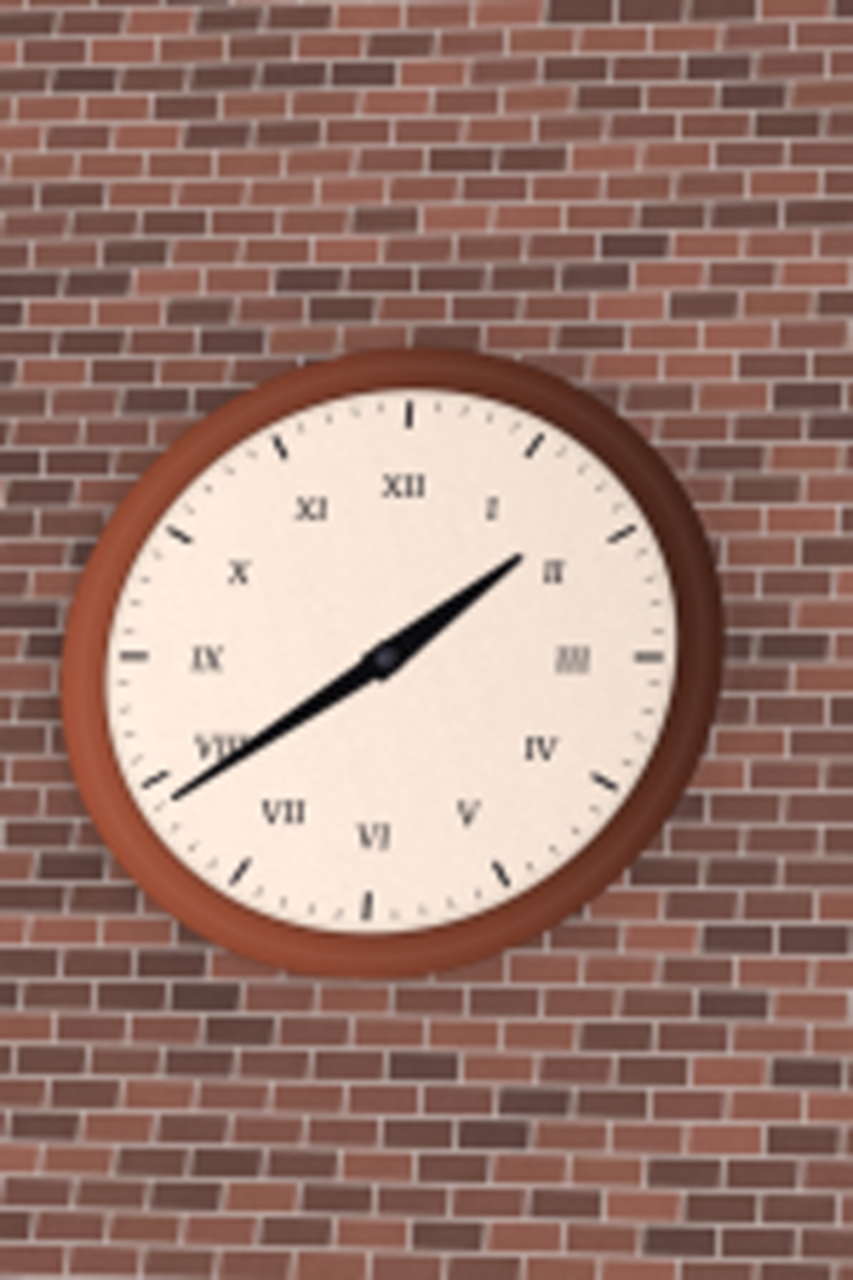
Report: **1:39**
